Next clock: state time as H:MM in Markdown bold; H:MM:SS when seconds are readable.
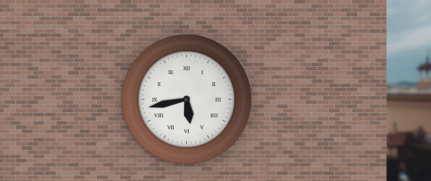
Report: **5:43**
